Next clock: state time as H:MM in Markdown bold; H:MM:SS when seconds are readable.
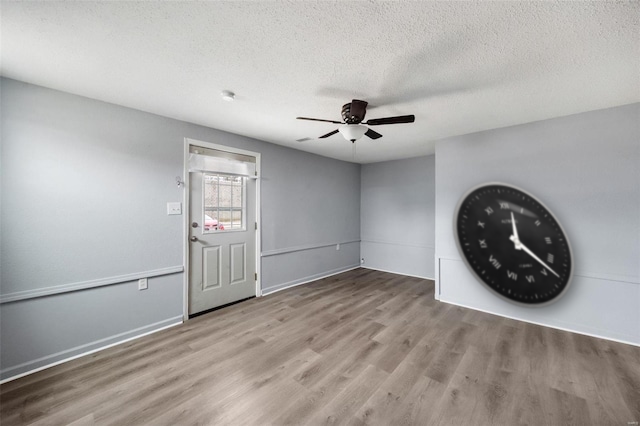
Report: **12:23**
